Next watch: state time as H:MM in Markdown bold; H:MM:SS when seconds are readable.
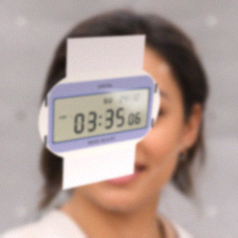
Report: **3:35:06**
